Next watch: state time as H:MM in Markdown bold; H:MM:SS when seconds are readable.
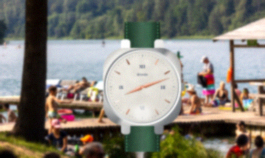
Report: **8:12**
